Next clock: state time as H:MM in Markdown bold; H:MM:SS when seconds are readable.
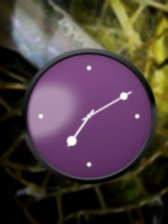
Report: **7:10**
